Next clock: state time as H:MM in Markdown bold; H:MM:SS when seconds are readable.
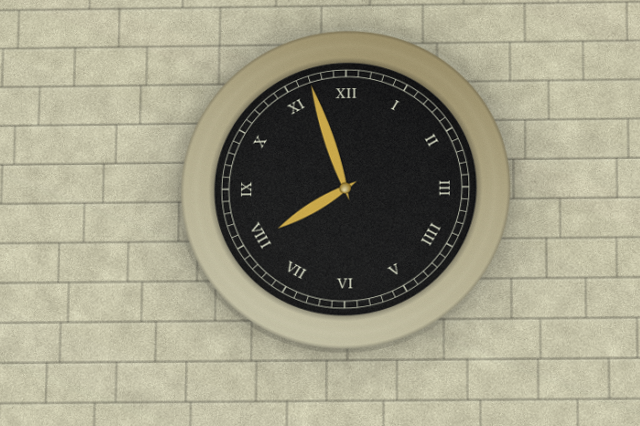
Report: **7:57**
